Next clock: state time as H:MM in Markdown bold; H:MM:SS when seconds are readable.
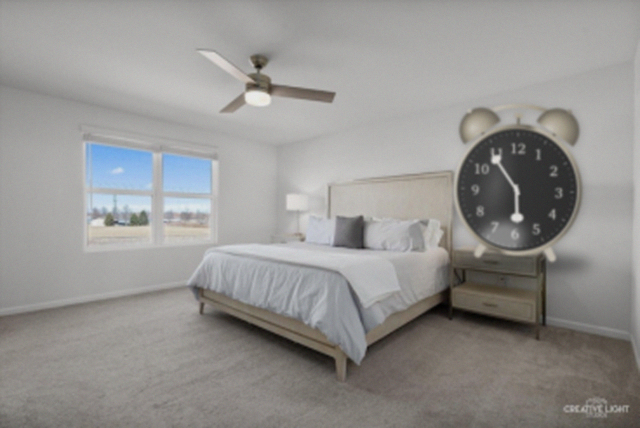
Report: **5:54**
